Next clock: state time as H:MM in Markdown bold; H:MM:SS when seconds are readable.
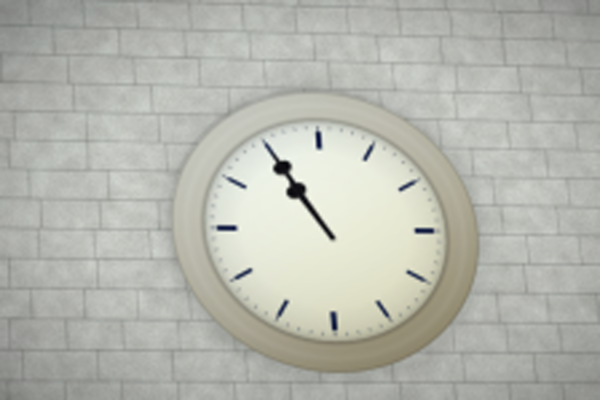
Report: **10:55**
